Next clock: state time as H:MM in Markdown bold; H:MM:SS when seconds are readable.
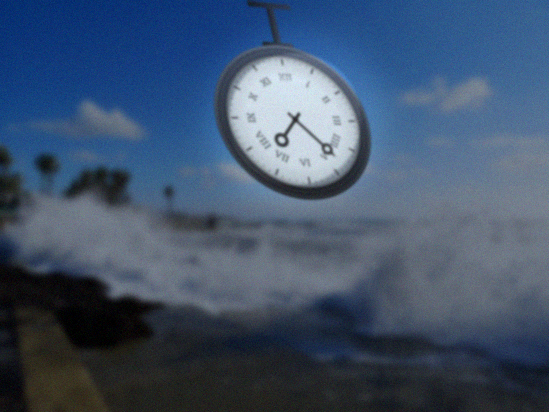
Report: **7:23**
